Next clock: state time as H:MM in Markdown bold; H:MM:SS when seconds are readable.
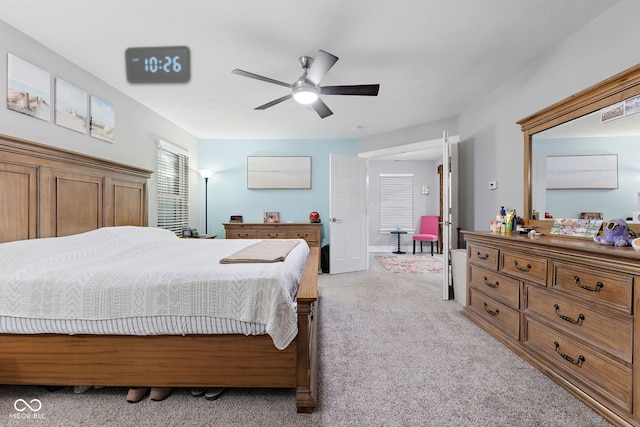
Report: **10:26**
